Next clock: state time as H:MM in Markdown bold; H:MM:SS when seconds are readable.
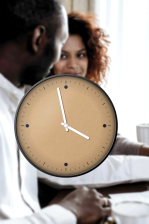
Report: **3:58**
